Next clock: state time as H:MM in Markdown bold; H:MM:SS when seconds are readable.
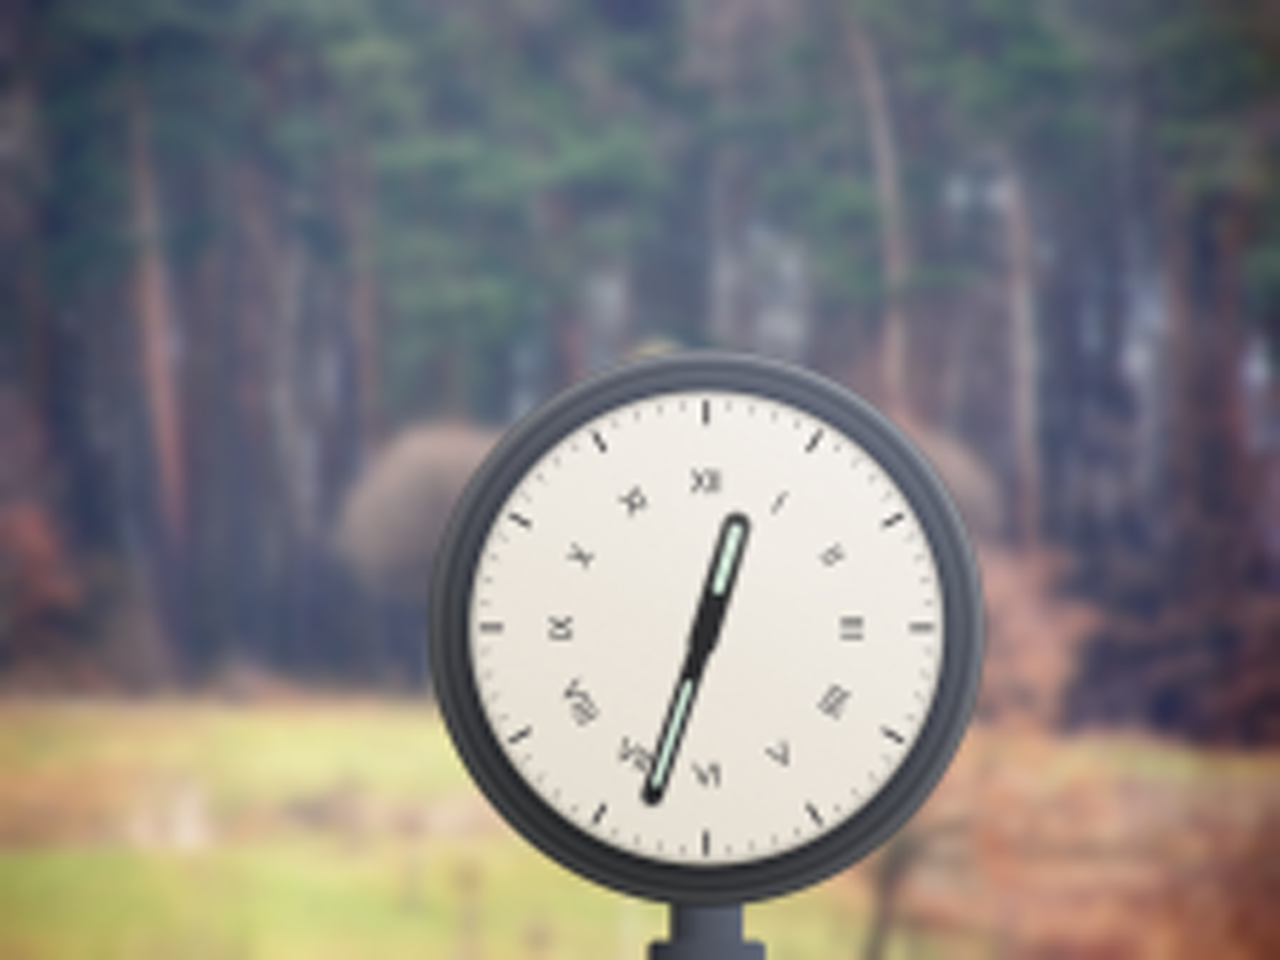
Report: **12:33**
